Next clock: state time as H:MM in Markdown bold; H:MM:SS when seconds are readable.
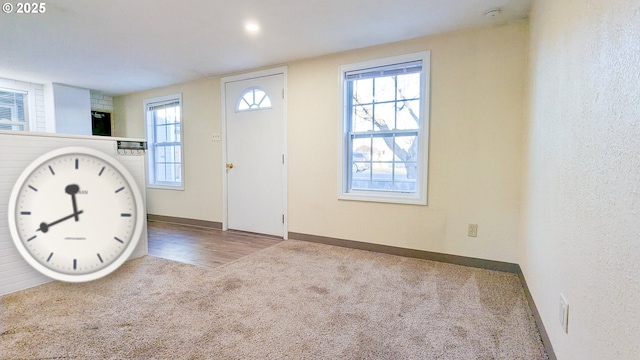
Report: **11:41**
